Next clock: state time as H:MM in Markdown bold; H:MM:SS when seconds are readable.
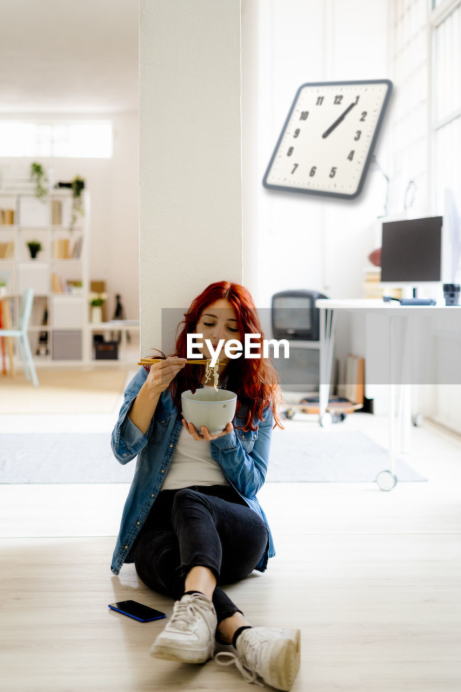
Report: **1:05**
